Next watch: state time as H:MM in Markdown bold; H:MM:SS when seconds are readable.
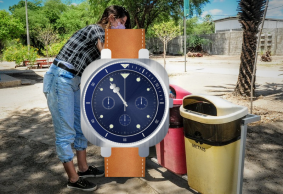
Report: **10:54**
